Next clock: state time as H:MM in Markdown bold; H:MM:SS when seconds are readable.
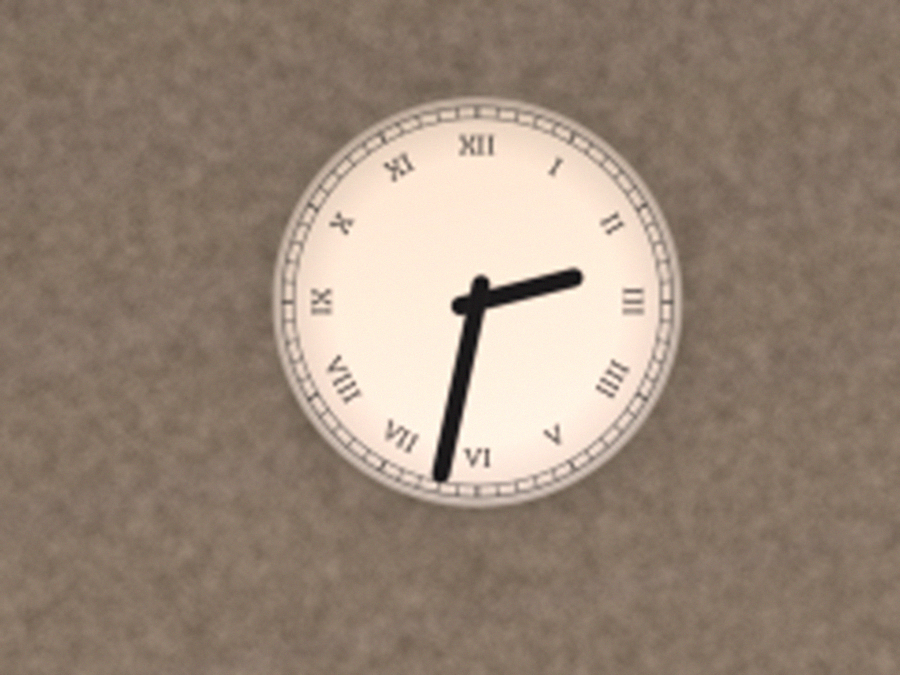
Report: **2:32**
